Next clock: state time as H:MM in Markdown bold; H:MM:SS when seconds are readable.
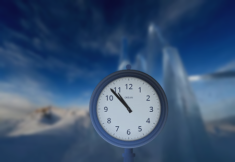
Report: **10:53**
